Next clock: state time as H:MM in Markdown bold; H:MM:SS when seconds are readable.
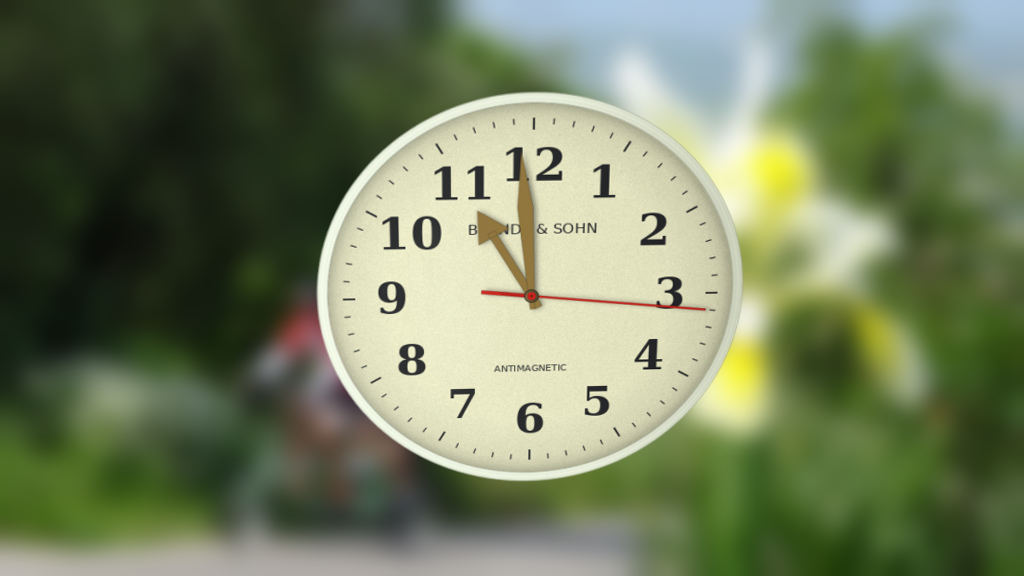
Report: **10:59:16**
